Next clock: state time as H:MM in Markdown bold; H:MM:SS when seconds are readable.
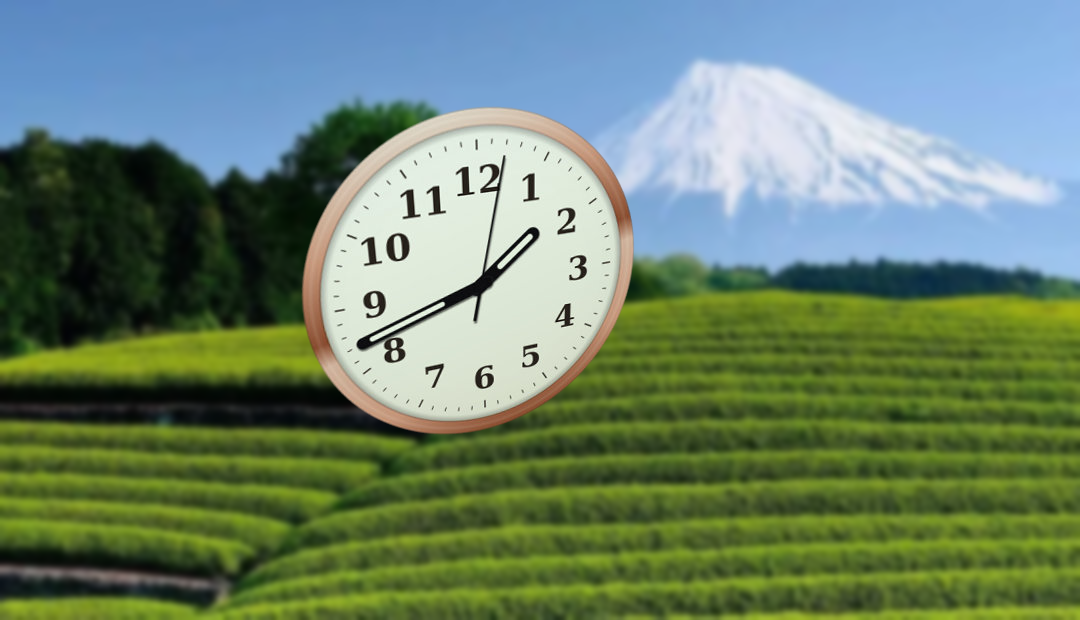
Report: **1:42:02**
